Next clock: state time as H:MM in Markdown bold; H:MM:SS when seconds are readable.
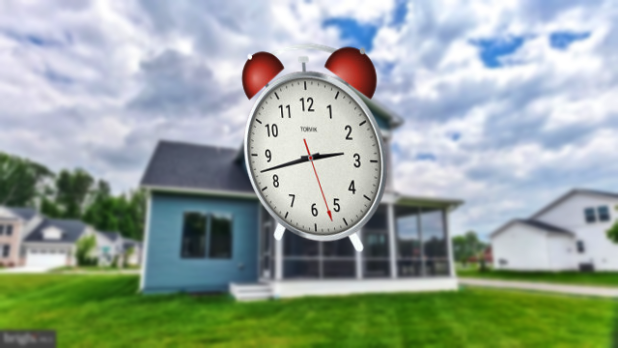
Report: **2:42:27**
